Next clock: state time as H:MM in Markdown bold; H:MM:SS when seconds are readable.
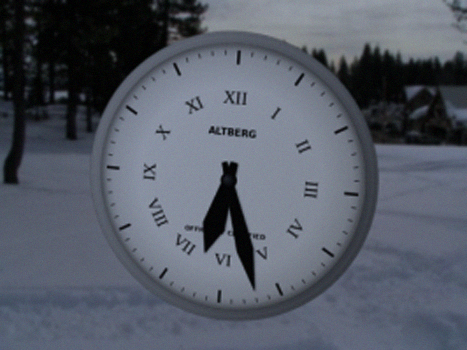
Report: **6:27**
